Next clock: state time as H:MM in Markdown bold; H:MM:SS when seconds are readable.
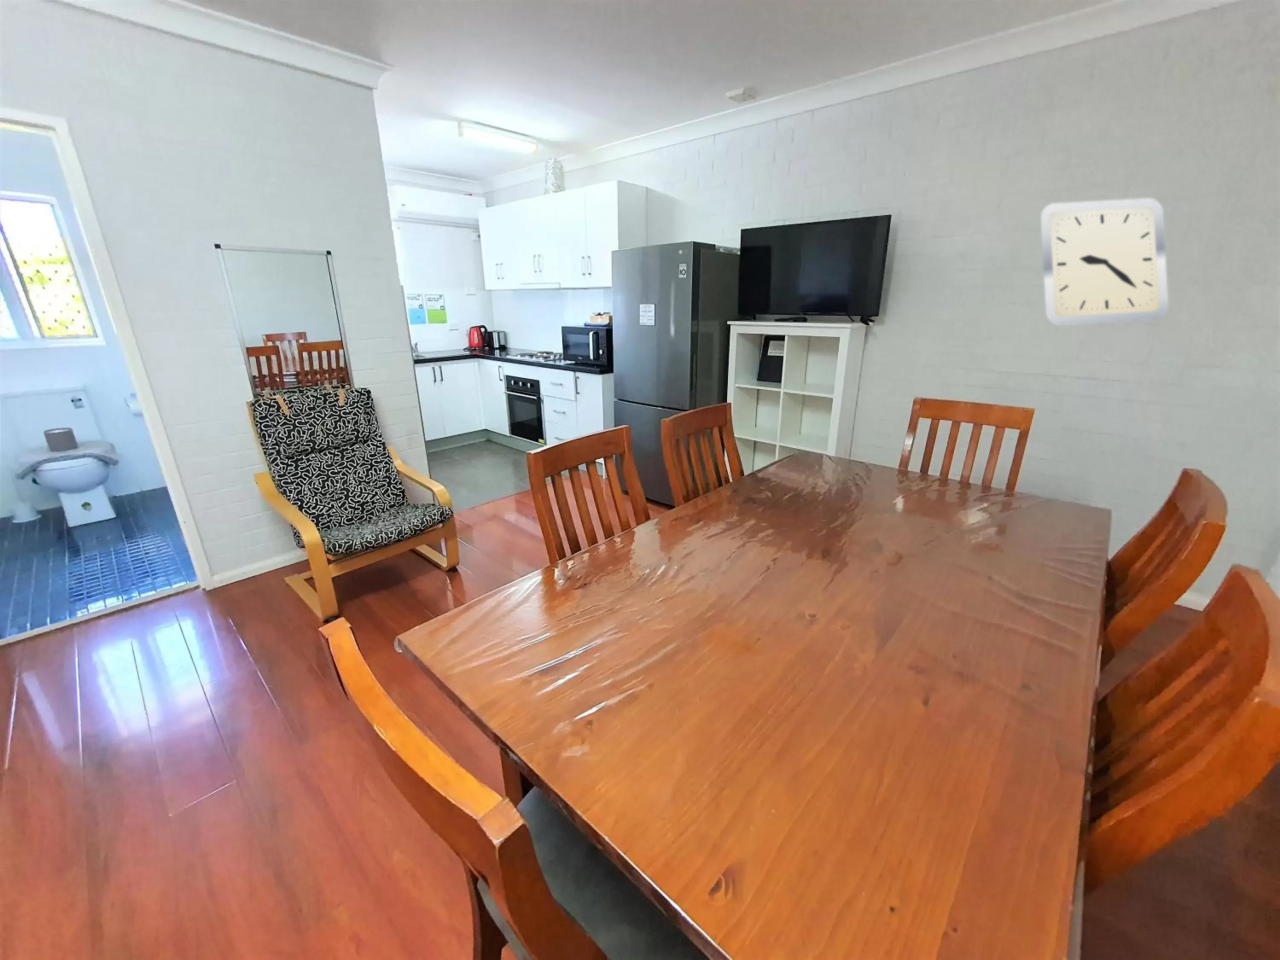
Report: **9:22**
